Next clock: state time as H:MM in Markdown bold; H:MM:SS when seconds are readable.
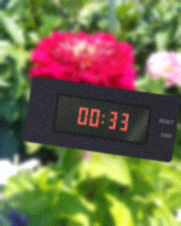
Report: **0:33**
